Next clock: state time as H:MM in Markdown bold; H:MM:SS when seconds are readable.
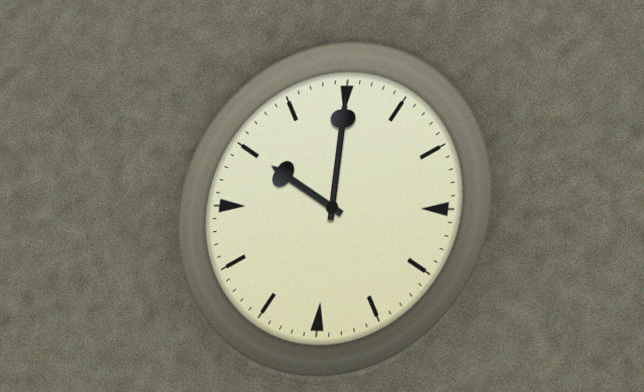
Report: **10:00**
